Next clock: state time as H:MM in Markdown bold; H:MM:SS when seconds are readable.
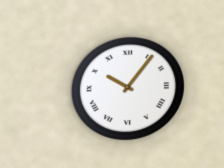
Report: **10:06**
